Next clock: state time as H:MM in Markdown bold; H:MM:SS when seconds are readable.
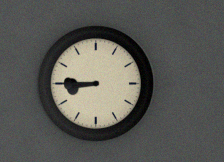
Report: **8:45**
